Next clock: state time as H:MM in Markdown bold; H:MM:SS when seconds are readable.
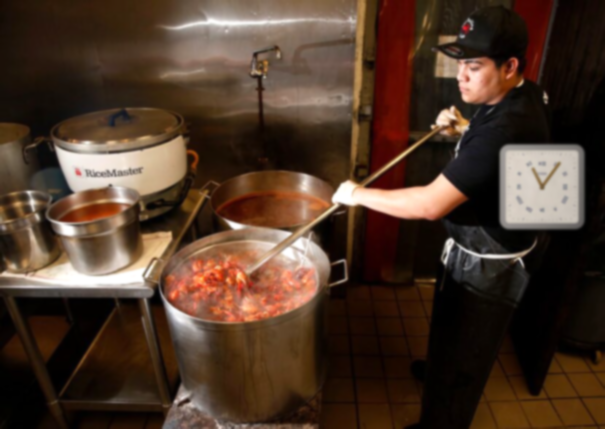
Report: **11:06**
